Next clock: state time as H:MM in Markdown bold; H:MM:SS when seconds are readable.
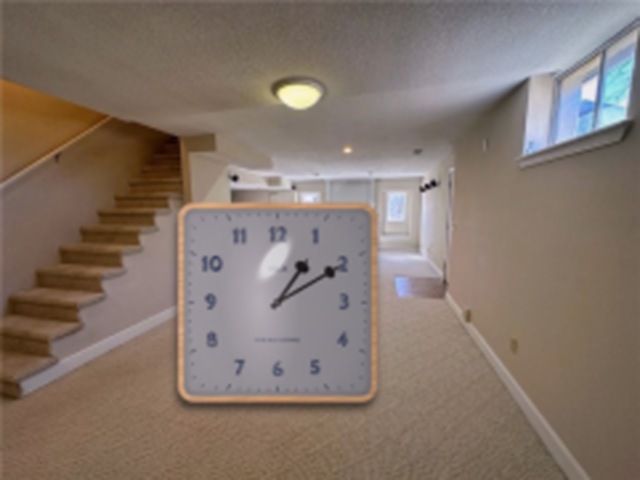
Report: **1:10**
